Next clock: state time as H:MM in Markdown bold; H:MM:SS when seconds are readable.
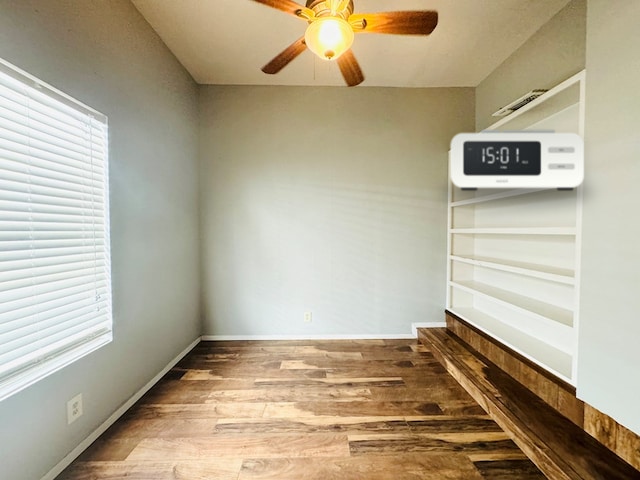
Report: **15:01**
